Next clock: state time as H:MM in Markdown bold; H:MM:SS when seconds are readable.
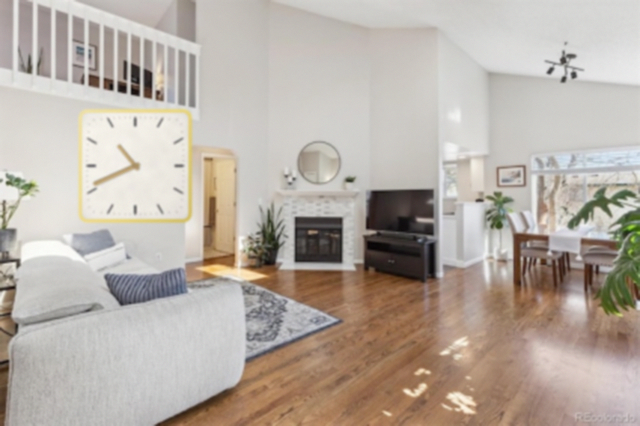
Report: **10:41**
